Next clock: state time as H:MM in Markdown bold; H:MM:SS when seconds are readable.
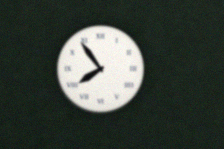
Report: **7:54**
